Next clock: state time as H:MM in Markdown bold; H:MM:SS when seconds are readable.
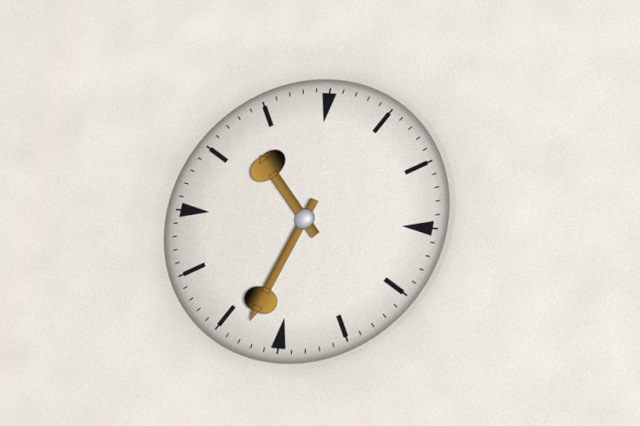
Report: **10:33**
